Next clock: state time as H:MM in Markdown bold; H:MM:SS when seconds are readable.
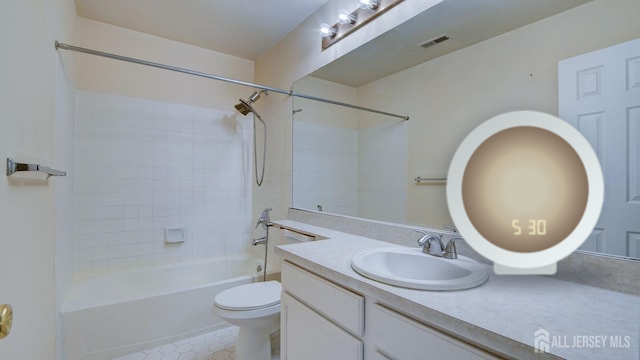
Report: **5:30**
